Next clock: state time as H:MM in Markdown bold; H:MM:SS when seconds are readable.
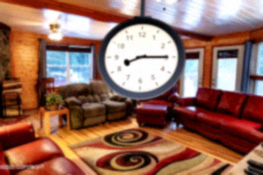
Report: **8:15**
